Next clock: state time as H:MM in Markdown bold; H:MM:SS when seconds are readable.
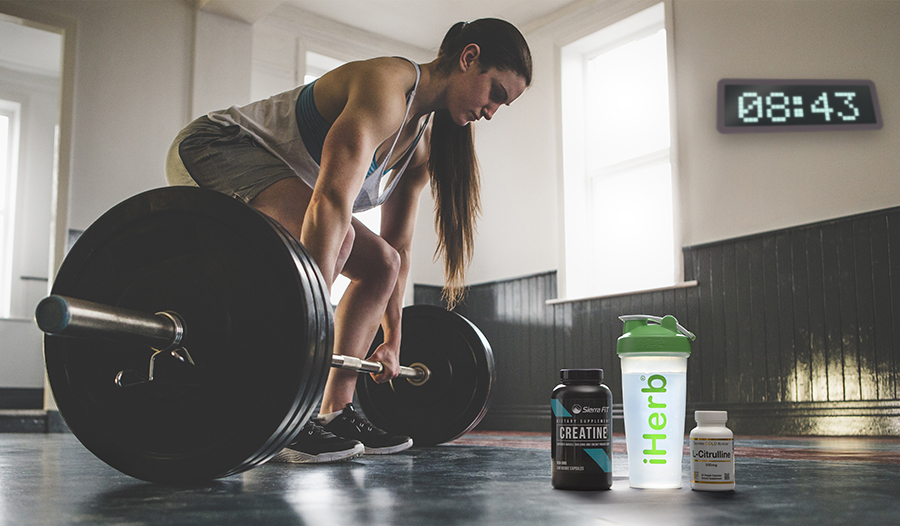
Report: **8:43**
